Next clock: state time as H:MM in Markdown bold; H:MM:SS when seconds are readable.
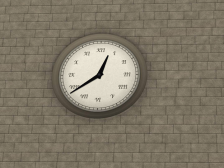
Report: **12:39**
